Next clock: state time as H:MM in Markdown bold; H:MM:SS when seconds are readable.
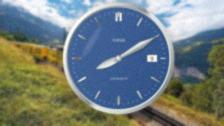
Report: **8:10**
